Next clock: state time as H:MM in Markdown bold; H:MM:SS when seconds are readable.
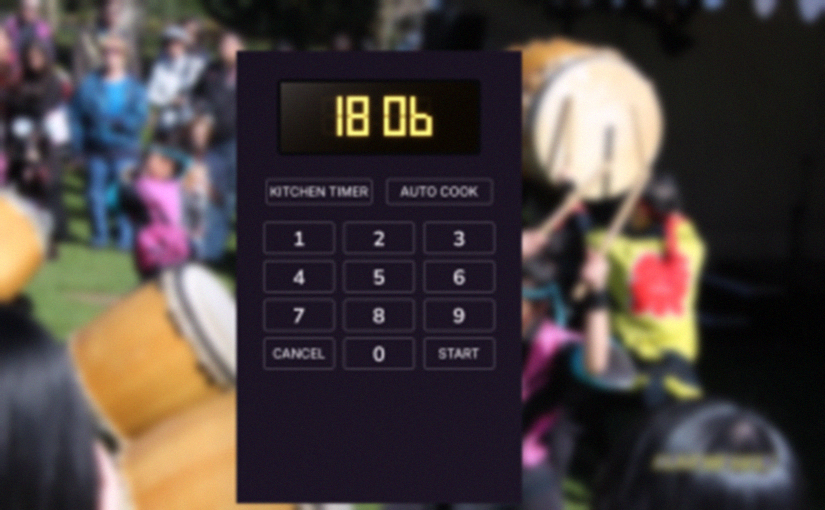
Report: **18:06**
